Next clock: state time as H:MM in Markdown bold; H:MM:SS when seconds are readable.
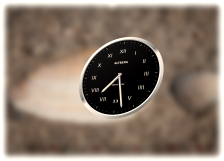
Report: **7:28**
